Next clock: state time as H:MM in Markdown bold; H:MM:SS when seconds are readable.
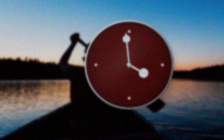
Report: **3:59**
